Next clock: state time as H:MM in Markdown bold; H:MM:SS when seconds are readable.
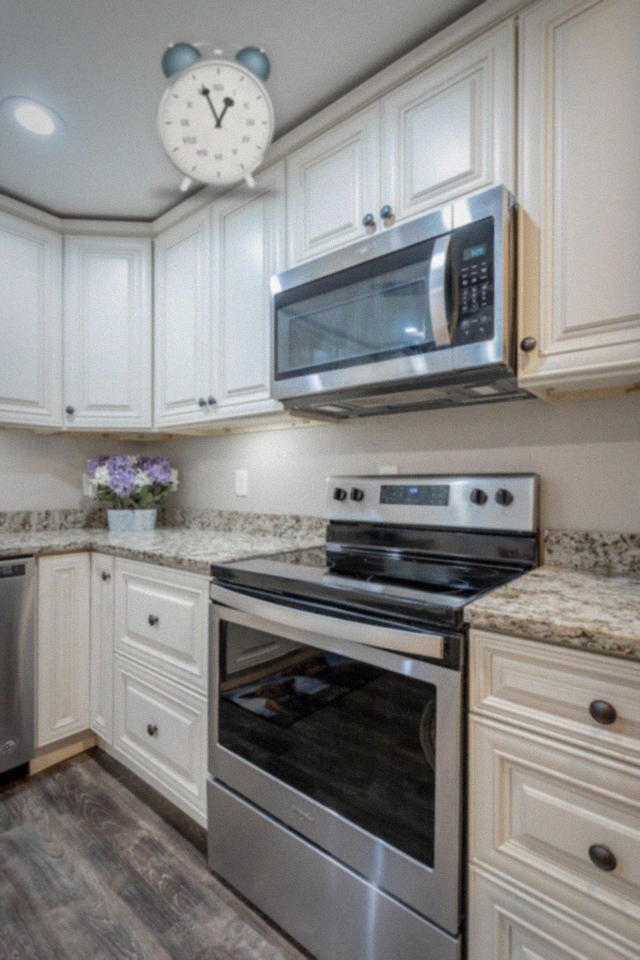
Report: **12:56**
